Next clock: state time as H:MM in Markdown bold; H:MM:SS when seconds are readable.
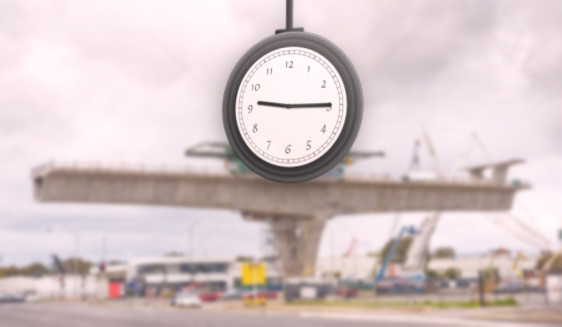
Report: **9:15**
